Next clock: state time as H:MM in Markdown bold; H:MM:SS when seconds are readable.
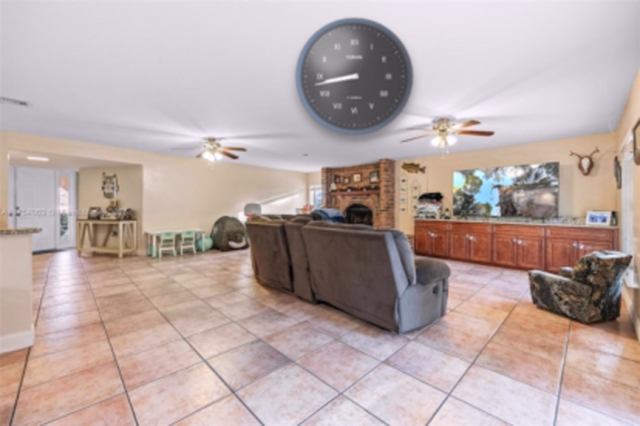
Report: **8:43**
